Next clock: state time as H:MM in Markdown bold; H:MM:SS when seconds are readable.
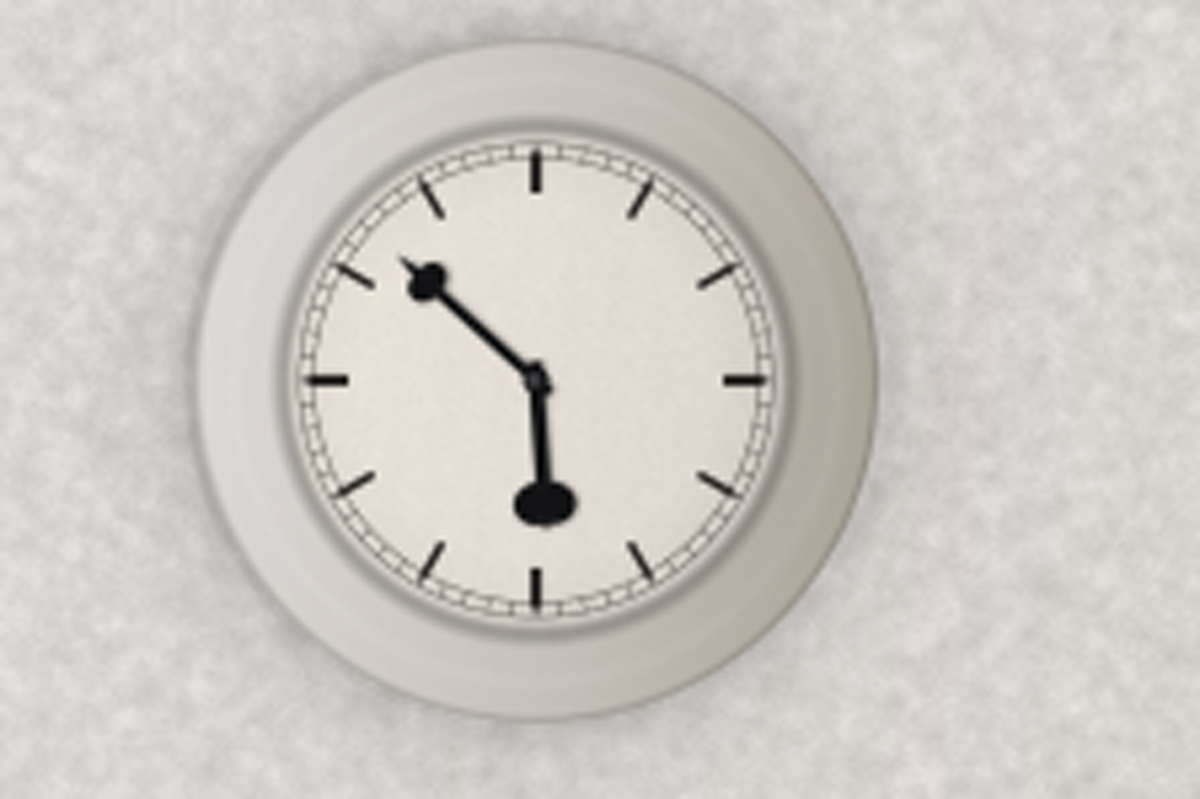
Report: **5:52**
